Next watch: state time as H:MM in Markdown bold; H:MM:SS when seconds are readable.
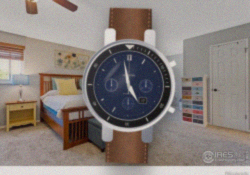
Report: **4:58**
